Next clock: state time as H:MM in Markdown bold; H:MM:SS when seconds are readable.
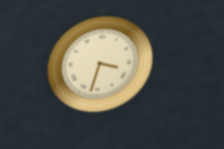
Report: **3:32**
